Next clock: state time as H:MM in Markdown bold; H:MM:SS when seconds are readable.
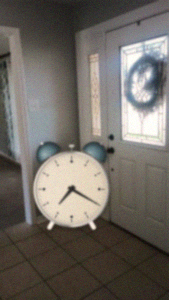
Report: **7:20**
